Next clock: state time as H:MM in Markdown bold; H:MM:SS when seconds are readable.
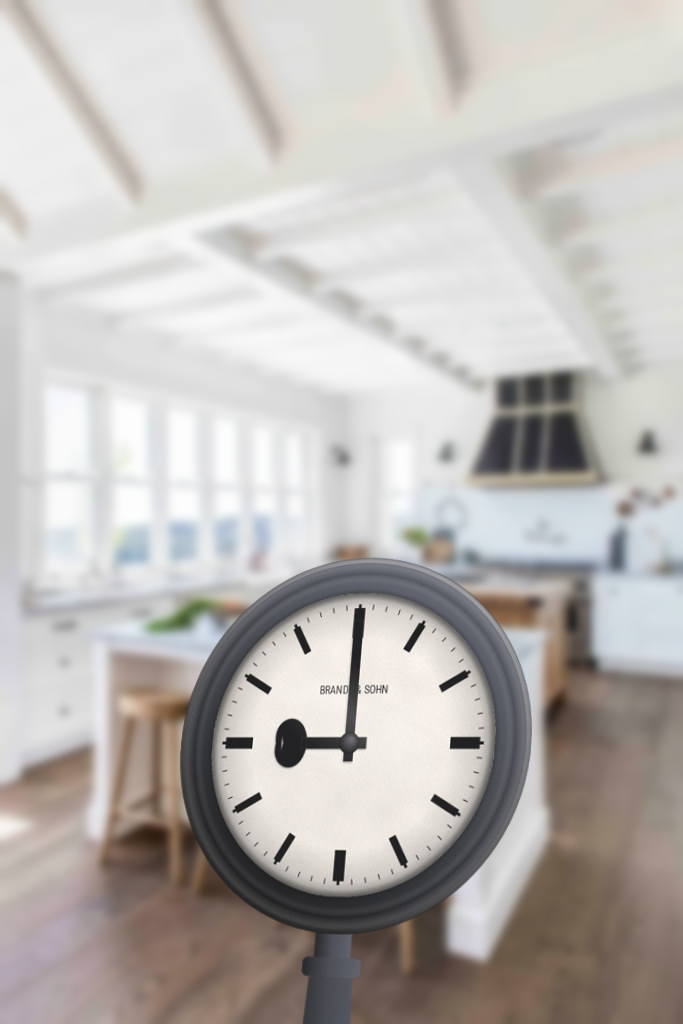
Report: **9:00**
